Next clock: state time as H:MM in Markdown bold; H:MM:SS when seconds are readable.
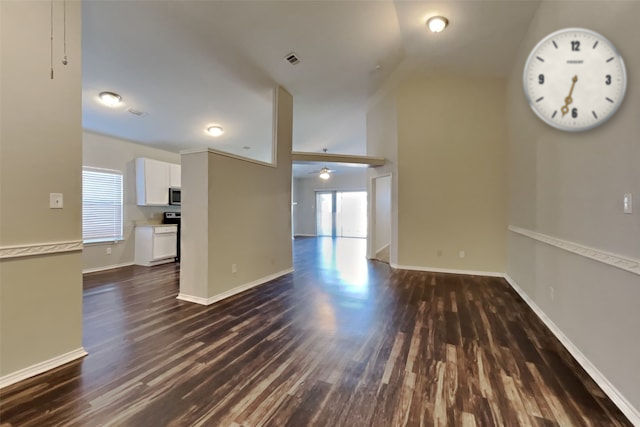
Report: **6:33**
